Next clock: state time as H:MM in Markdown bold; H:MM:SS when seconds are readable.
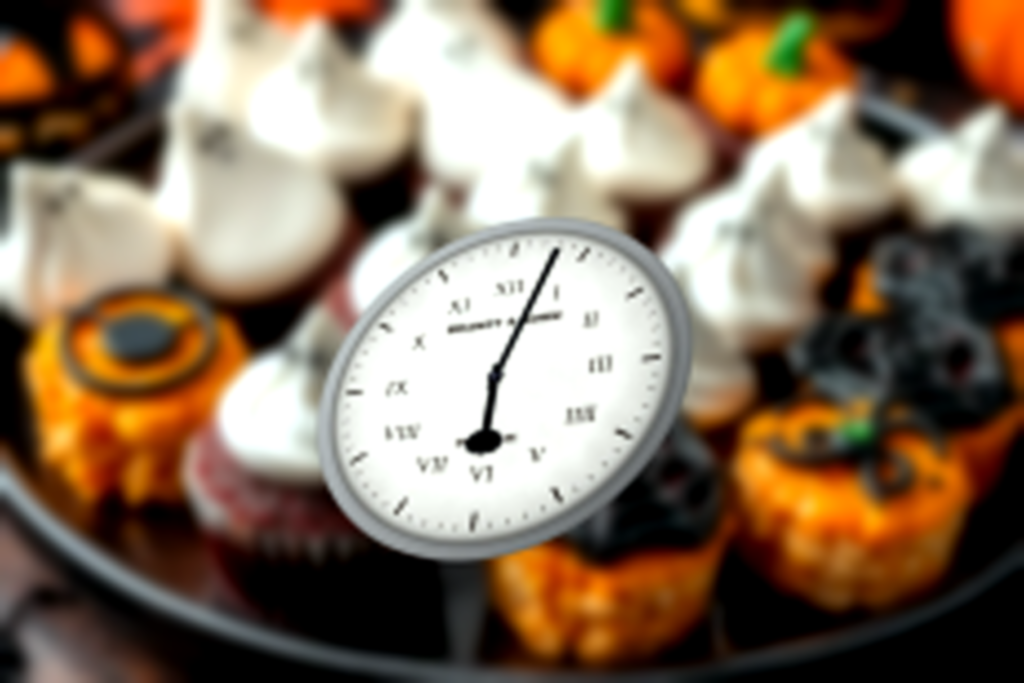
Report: **6:03**
